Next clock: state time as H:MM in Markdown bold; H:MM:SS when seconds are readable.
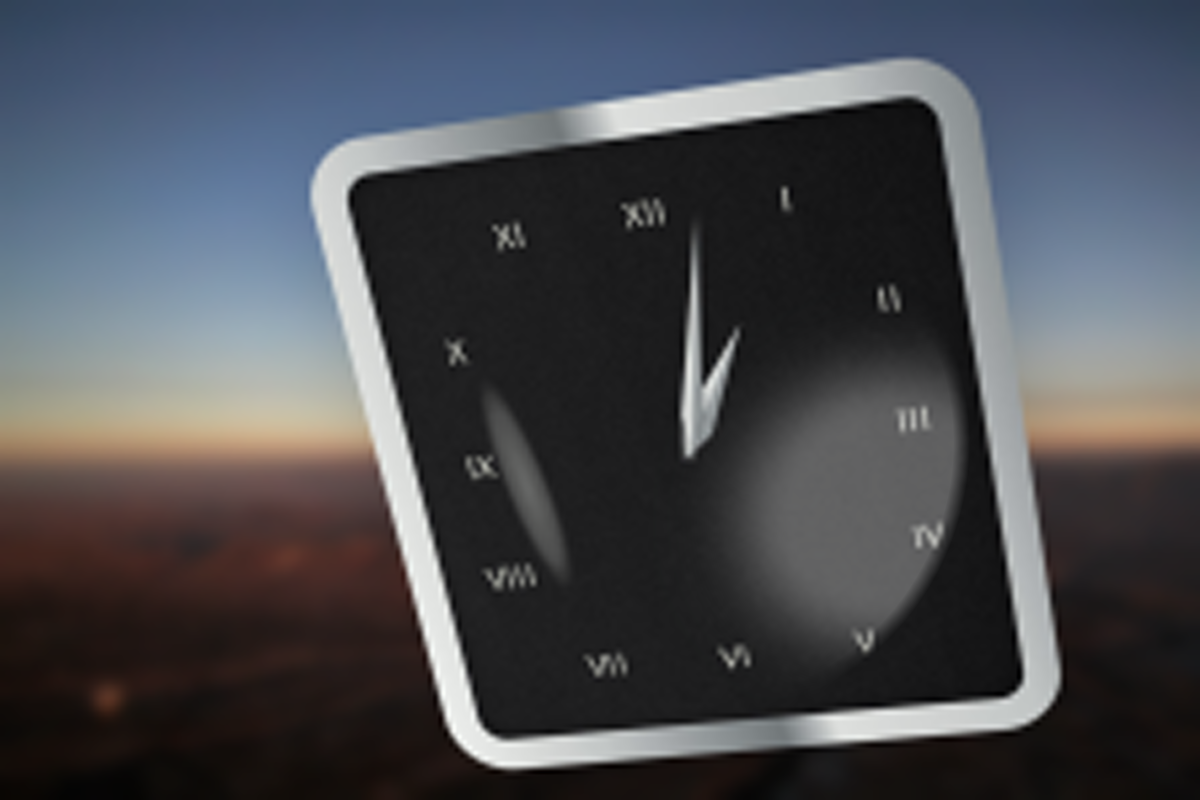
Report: **1:02**
